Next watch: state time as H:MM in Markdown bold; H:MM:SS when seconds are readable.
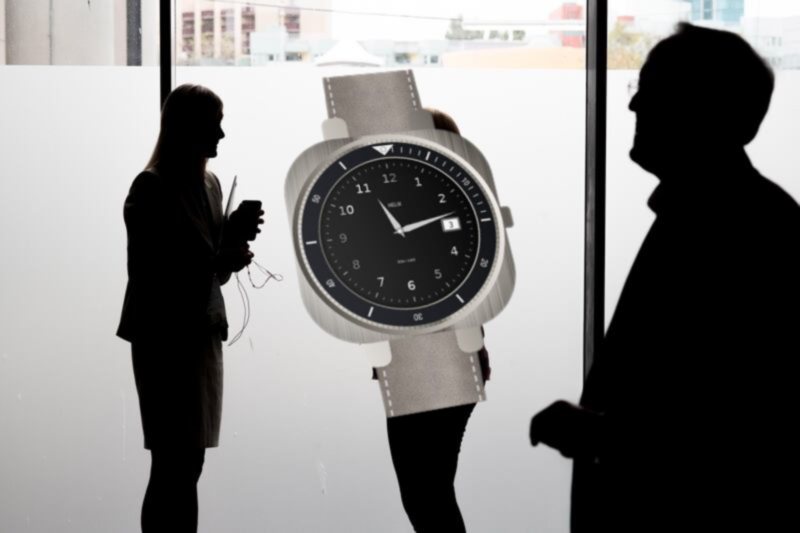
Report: **11:13**
